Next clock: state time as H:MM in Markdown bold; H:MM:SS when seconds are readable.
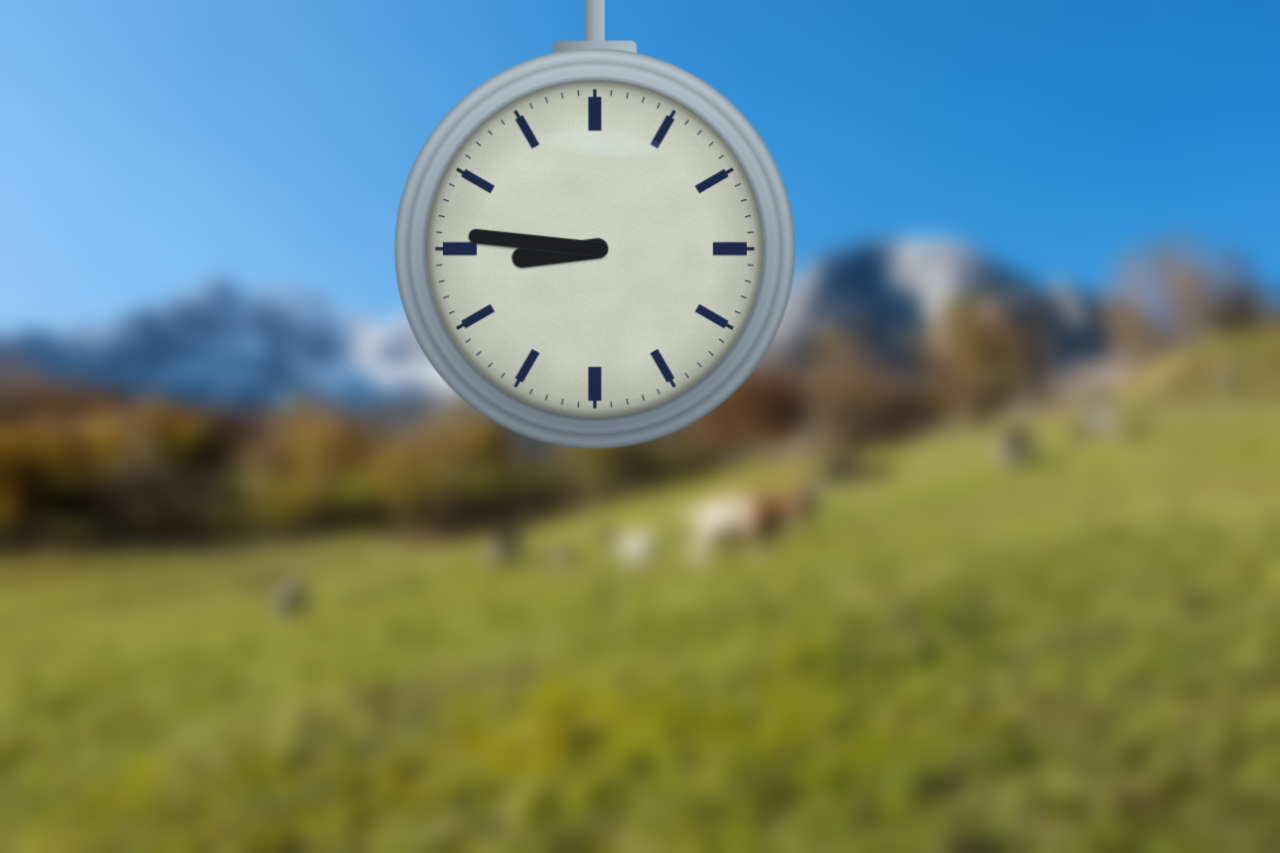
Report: **8:46**
